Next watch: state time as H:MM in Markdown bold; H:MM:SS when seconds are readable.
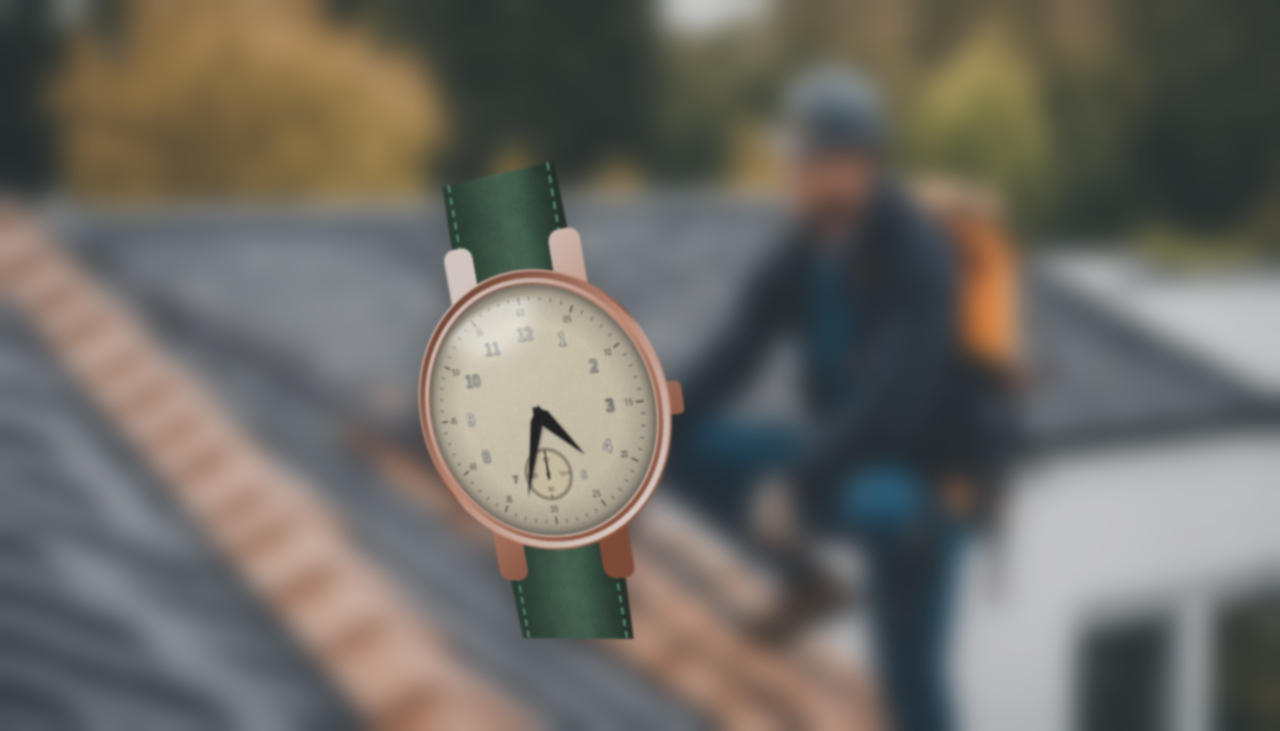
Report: **4:33**
